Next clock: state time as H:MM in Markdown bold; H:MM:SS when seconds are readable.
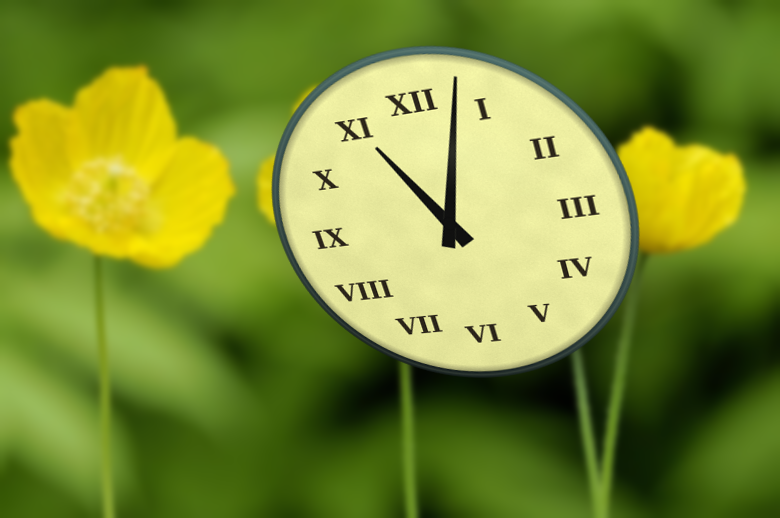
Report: **11:03**
